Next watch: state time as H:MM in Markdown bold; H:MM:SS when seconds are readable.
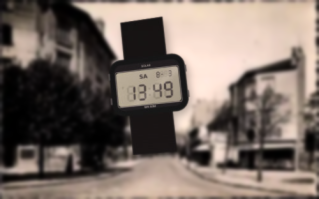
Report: **13:49**
